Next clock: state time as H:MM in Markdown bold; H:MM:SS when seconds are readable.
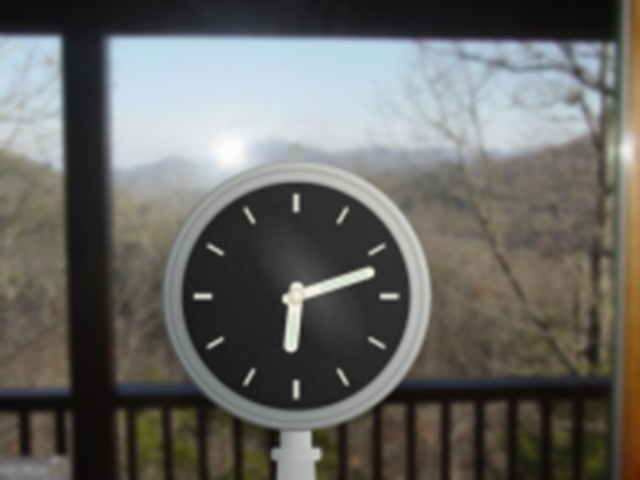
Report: **6:12**
